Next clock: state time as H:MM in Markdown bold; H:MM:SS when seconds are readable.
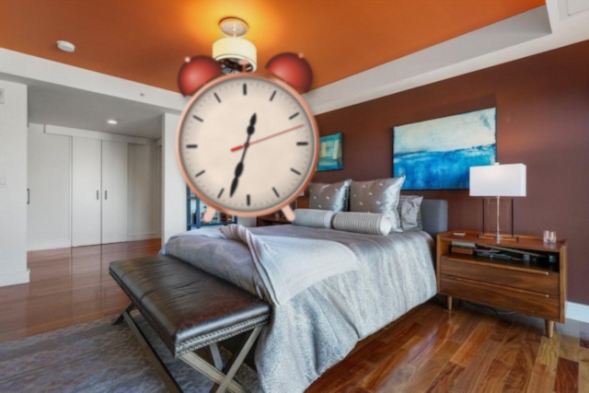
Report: **12:33:12**
